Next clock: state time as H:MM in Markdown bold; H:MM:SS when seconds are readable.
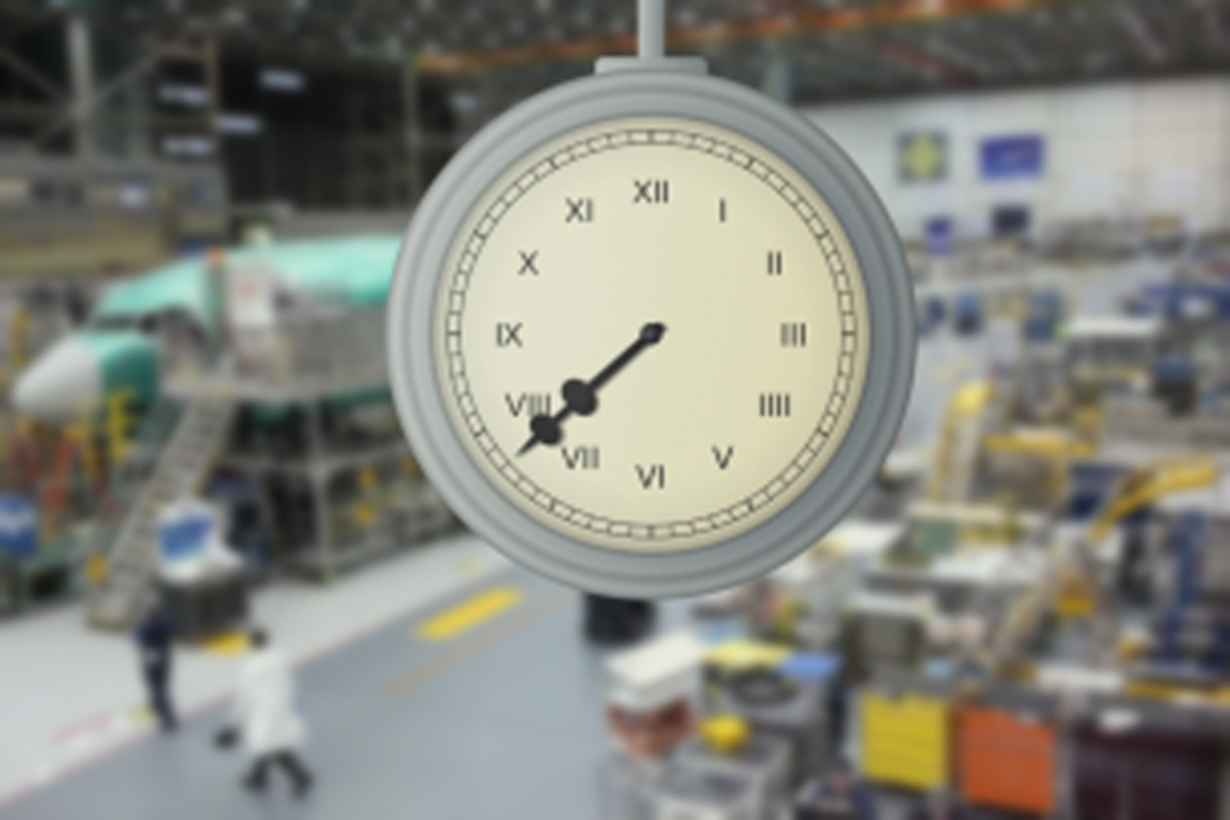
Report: **7:38**
